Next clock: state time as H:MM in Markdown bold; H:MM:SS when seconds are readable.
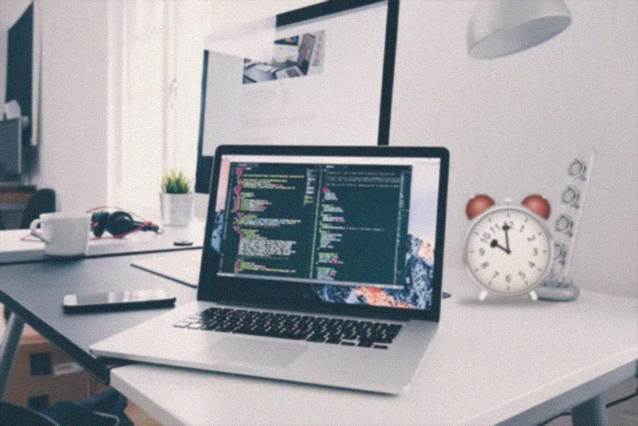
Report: **9:59**
